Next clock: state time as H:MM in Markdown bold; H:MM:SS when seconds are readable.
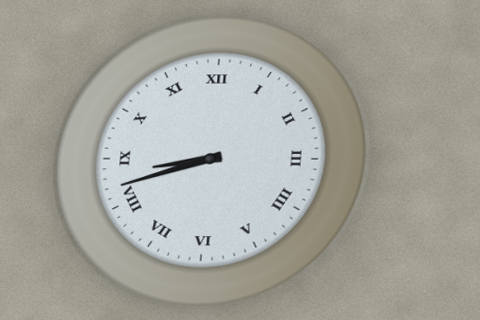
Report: **8:42**
